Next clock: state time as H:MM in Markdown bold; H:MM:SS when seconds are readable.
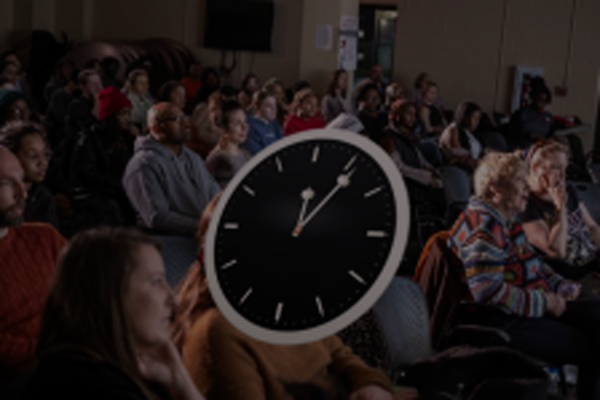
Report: **12:06**
